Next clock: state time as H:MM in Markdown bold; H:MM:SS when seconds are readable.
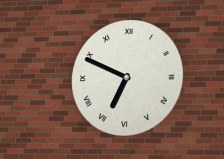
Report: **6:49**
